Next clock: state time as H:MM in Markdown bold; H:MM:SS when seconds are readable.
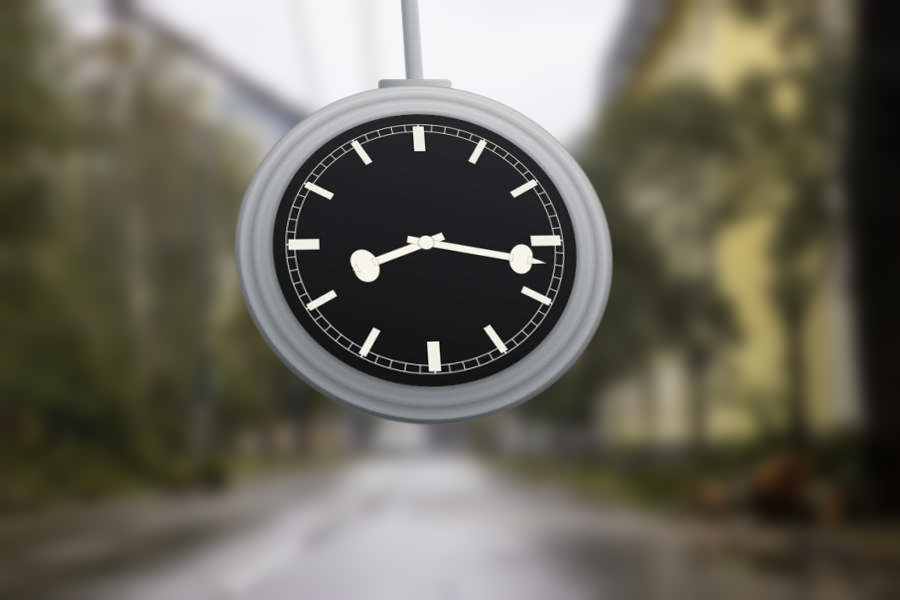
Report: **8:17**
